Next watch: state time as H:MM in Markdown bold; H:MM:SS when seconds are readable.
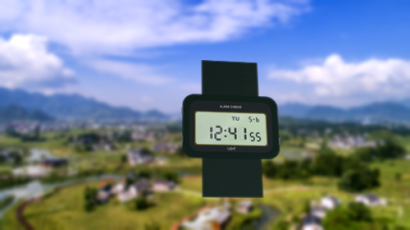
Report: **12:41:55**
